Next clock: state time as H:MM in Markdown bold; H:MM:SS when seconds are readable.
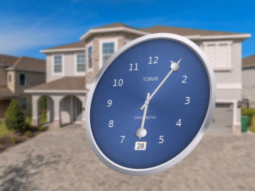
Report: **6:06**
